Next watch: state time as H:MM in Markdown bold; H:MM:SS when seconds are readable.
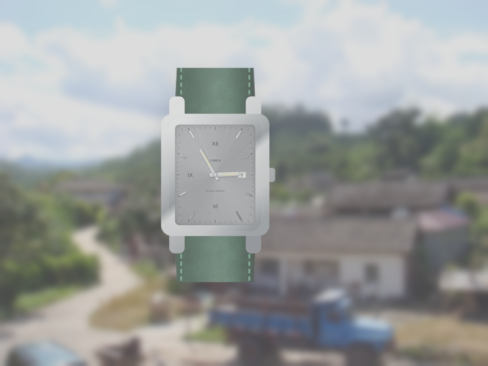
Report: **2:55**
